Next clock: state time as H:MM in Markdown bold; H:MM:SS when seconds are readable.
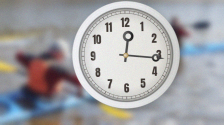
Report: **12:16**
